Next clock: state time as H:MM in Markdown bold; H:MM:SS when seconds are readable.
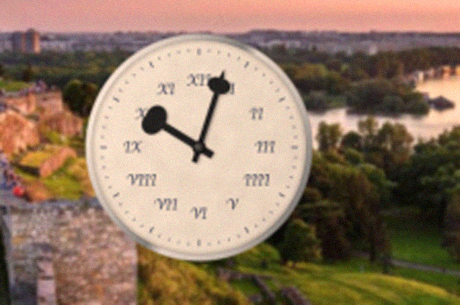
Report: **10:03**
